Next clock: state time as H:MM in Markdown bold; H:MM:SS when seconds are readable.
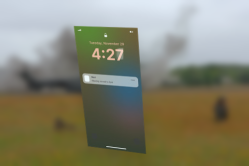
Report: **4:27**
